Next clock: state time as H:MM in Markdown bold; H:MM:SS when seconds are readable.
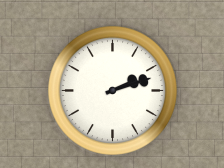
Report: **2:12**
